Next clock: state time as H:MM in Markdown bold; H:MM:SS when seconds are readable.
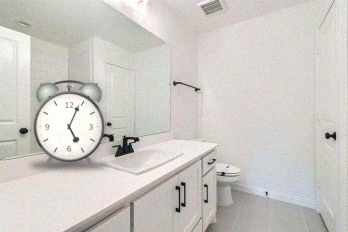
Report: **5:04**
